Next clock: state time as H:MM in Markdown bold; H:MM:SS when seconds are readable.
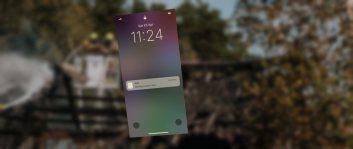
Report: **11:24**
